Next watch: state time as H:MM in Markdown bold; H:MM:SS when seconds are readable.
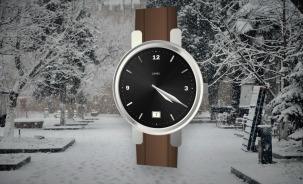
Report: **4:20**
